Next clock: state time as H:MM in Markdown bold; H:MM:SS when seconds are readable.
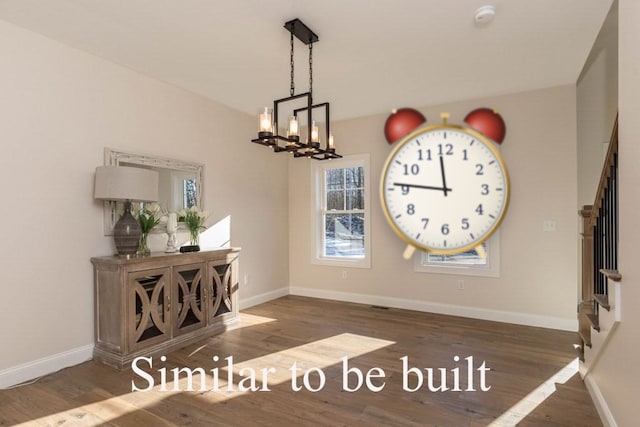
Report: **11:46**
